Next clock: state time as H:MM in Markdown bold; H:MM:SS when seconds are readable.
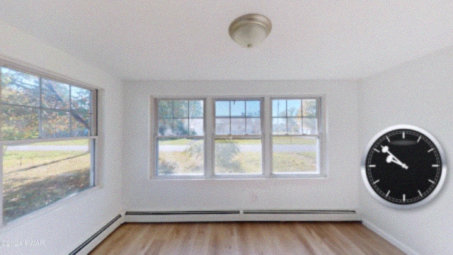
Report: **9:52**
